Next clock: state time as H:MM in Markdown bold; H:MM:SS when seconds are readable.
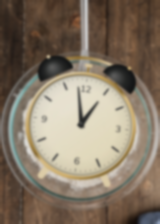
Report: **12:58**
